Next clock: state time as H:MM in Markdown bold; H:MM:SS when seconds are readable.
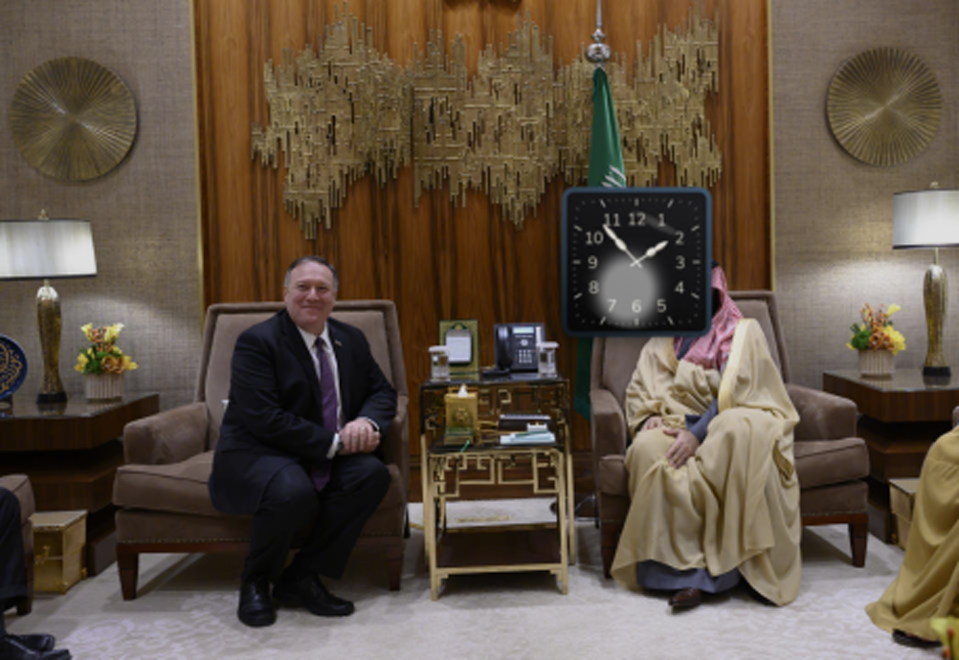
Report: **1:53**
